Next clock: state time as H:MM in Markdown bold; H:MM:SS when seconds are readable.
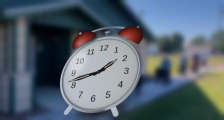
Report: **1:42**
